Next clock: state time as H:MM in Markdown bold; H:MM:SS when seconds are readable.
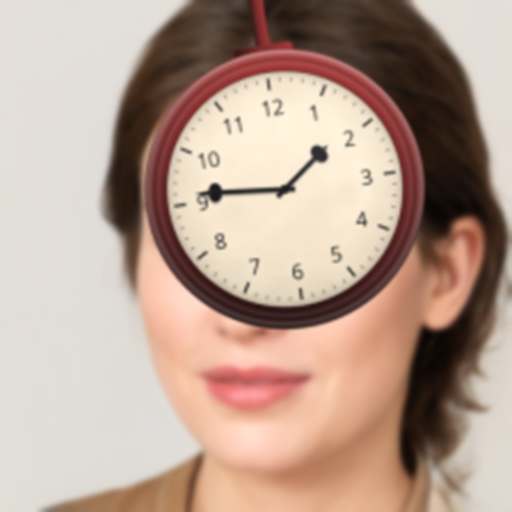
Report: **1:46**
